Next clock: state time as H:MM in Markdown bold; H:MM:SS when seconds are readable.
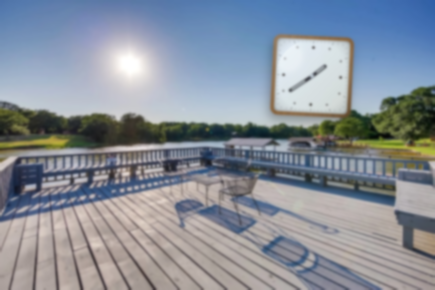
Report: **1:39**
